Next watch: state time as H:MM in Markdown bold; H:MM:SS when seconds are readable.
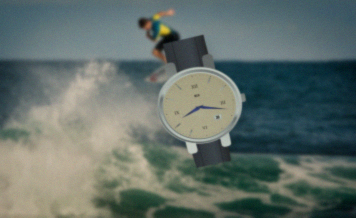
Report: **8:18**
